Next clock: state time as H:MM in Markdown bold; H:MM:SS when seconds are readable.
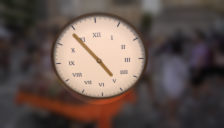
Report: **4:54**
